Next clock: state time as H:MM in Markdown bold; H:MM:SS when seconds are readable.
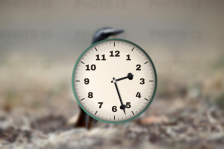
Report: **2:27**
